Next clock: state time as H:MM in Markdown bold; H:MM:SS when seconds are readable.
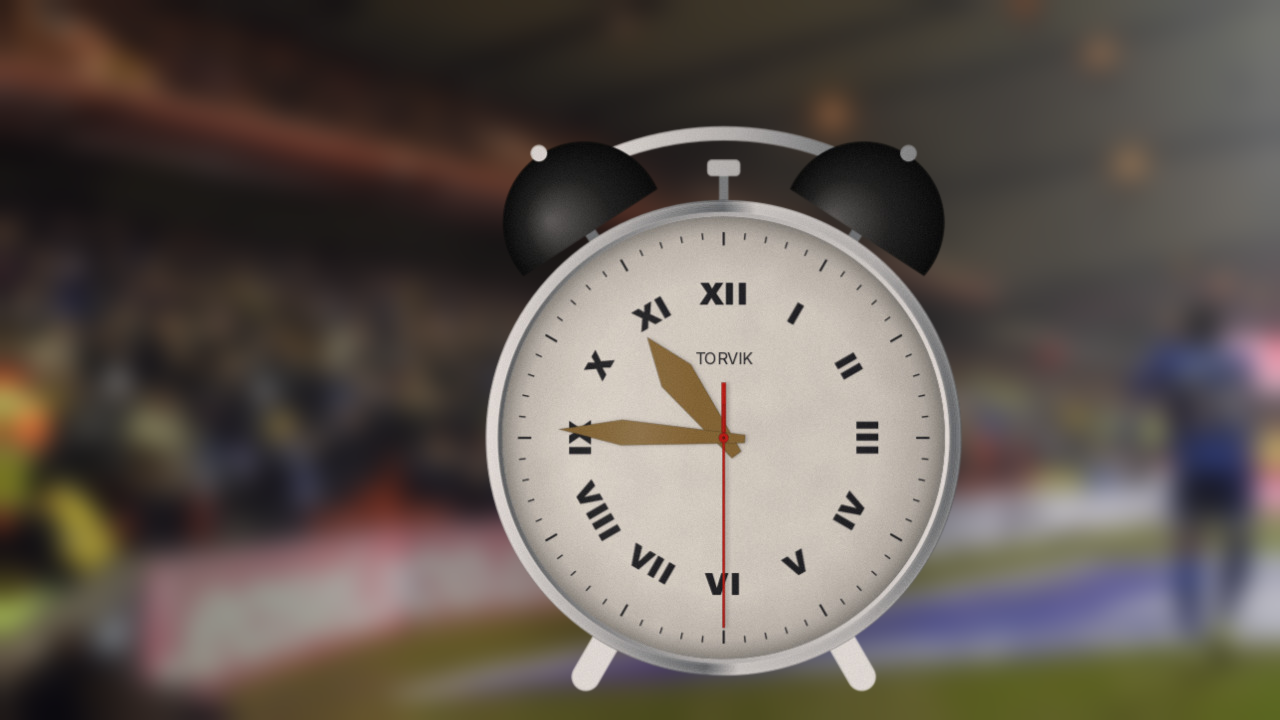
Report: **10:45:30**
